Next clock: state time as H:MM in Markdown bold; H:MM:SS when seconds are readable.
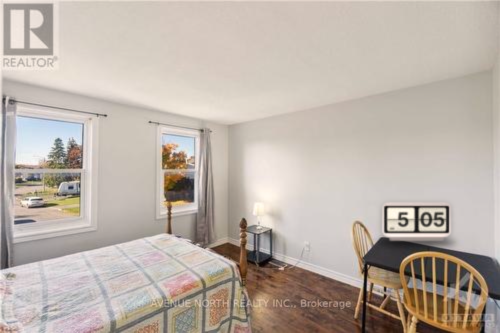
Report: **5:05**
